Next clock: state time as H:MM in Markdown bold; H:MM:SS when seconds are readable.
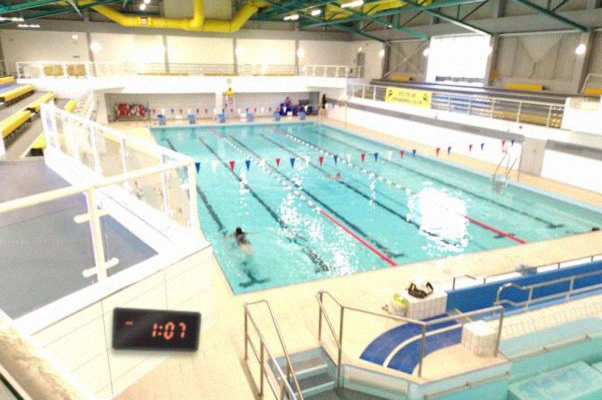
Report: **1:07**
